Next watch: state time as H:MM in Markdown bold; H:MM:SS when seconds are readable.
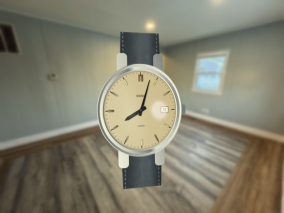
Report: **8:03**
